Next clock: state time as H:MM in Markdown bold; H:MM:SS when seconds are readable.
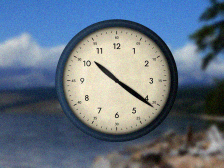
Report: **10:21**
